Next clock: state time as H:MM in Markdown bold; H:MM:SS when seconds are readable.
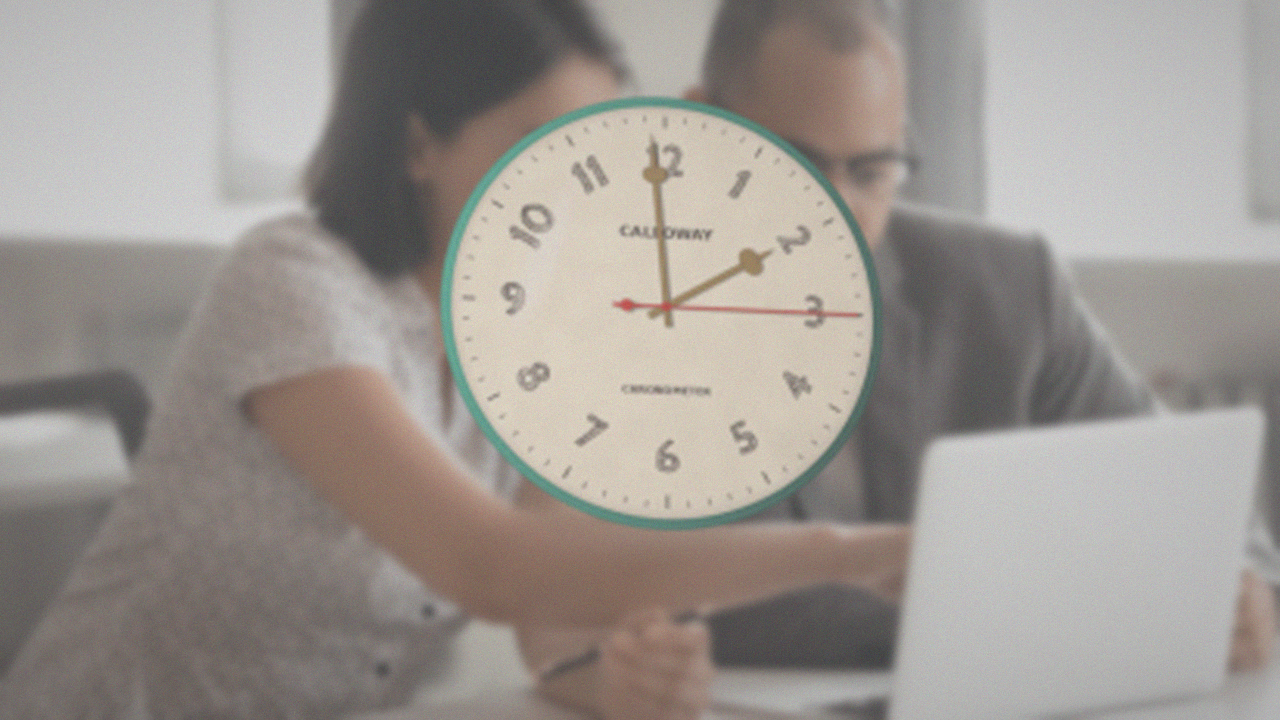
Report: **1:59:15**
